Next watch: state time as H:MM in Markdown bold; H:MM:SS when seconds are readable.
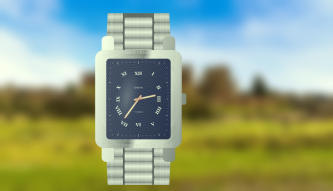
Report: **2:36**
